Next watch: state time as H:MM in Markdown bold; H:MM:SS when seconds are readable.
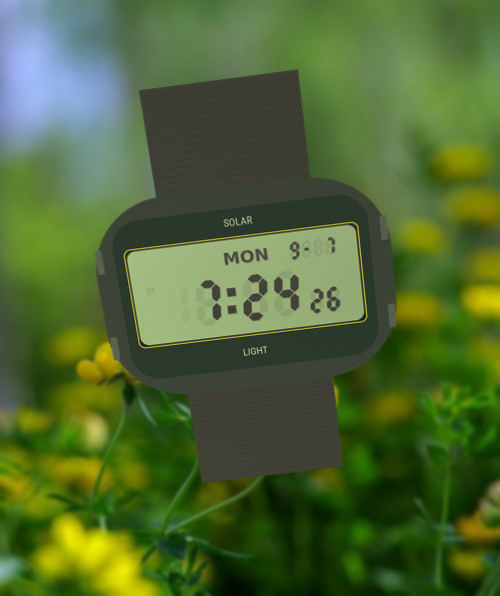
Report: **7:24:26**
